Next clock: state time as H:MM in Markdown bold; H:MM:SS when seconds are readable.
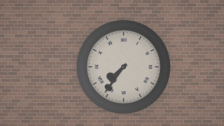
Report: **7:36**
